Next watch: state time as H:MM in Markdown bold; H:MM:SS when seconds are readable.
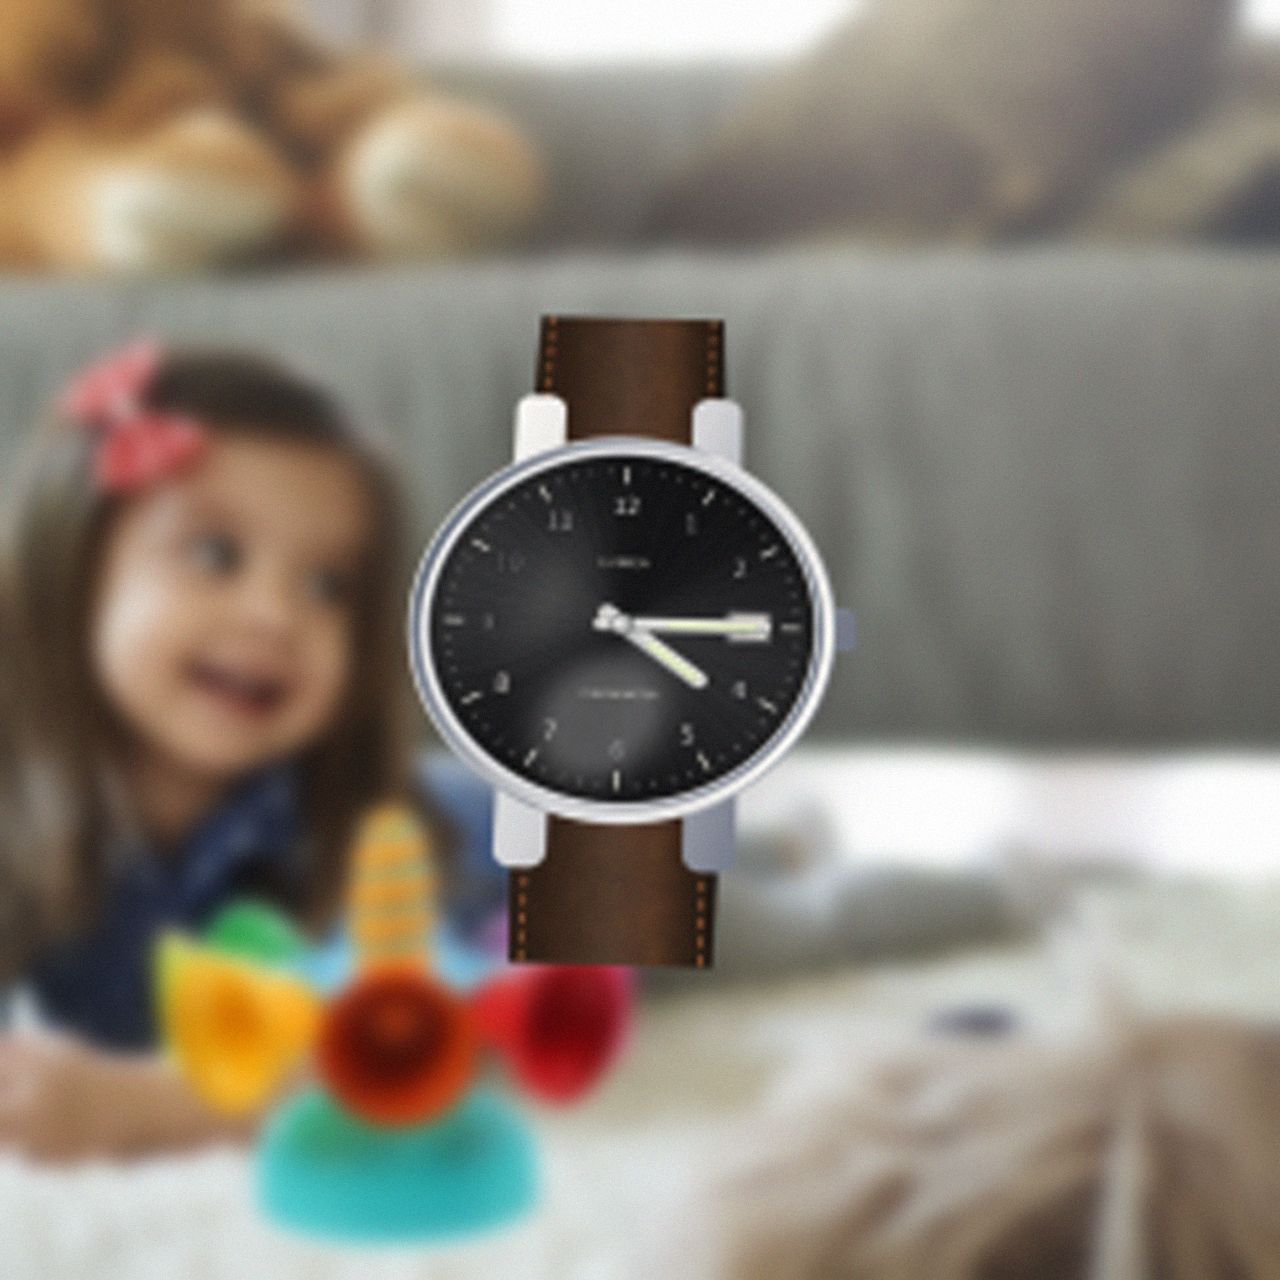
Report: **4:15**
